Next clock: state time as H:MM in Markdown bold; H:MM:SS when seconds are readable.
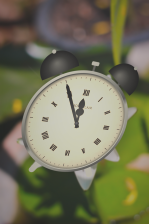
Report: **11:55**
